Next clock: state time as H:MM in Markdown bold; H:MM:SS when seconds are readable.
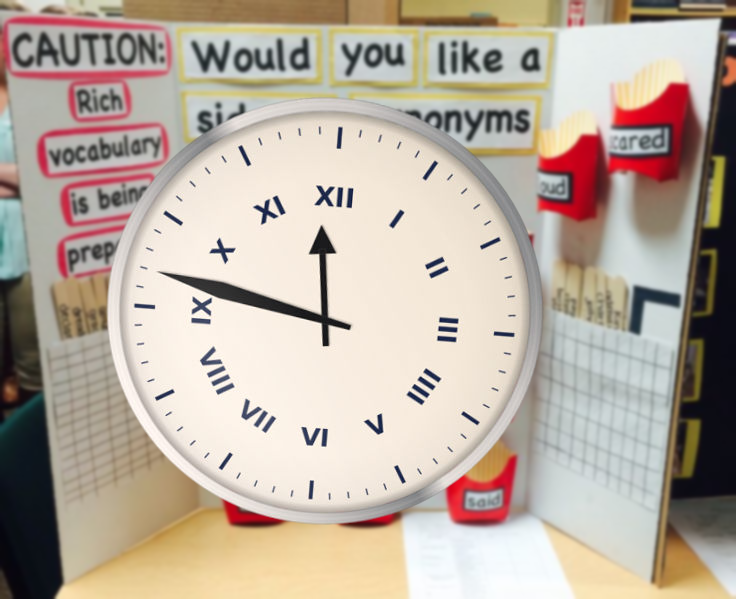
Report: **11:47**
